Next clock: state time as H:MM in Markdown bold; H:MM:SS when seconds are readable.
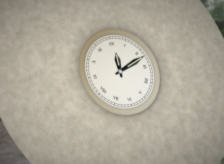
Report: **12:12**
